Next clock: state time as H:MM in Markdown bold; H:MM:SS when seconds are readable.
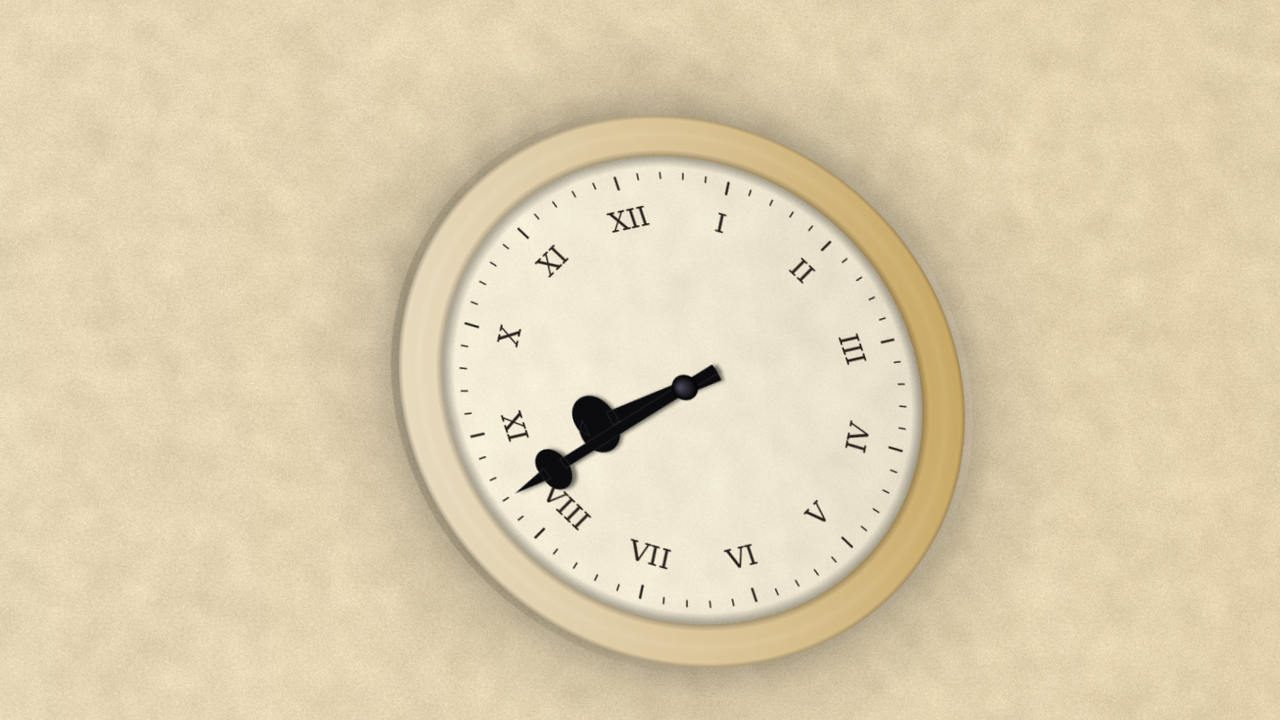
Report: **8:42**
